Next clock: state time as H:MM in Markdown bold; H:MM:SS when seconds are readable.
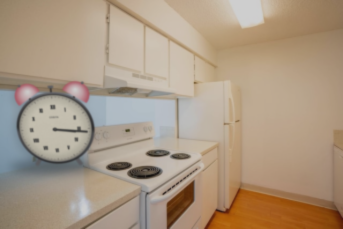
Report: **3:16**
